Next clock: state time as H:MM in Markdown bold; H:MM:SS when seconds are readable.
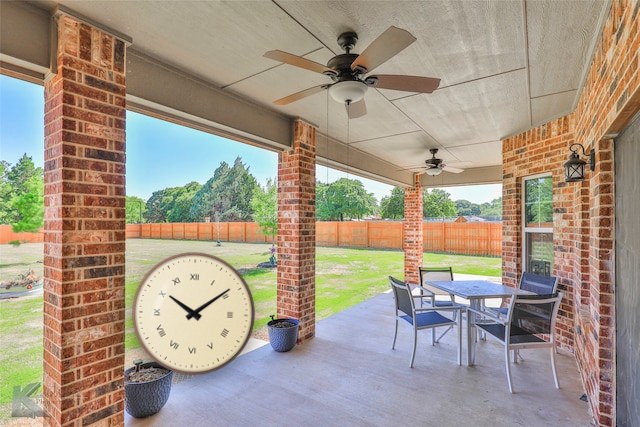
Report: **10:09**
